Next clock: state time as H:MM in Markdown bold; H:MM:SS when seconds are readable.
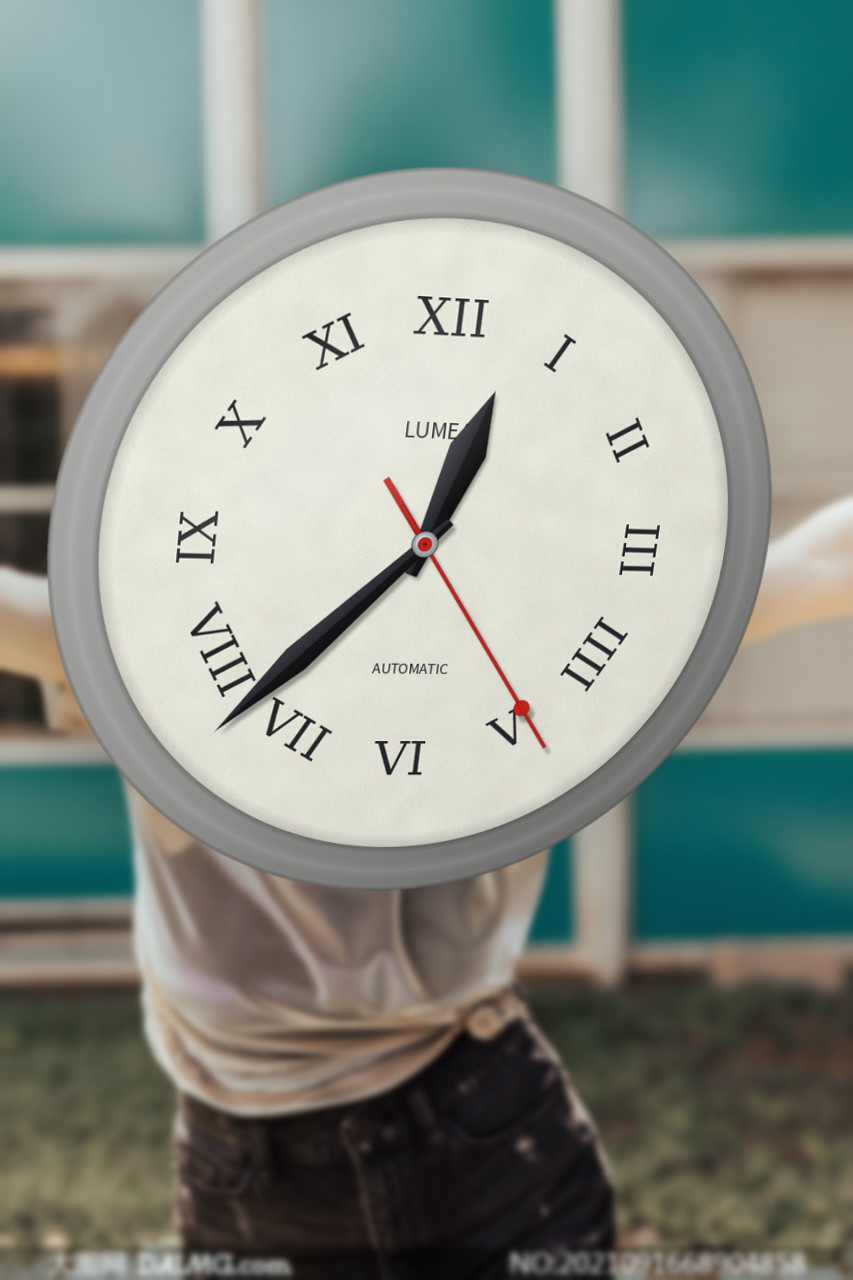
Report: **12:37:24**
